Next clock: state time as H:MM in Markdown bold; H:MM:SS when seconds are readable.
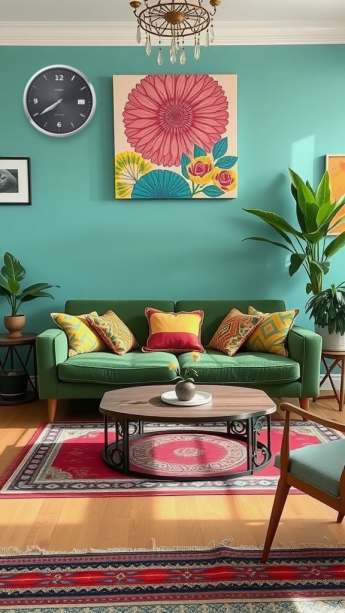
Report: **7:39**
